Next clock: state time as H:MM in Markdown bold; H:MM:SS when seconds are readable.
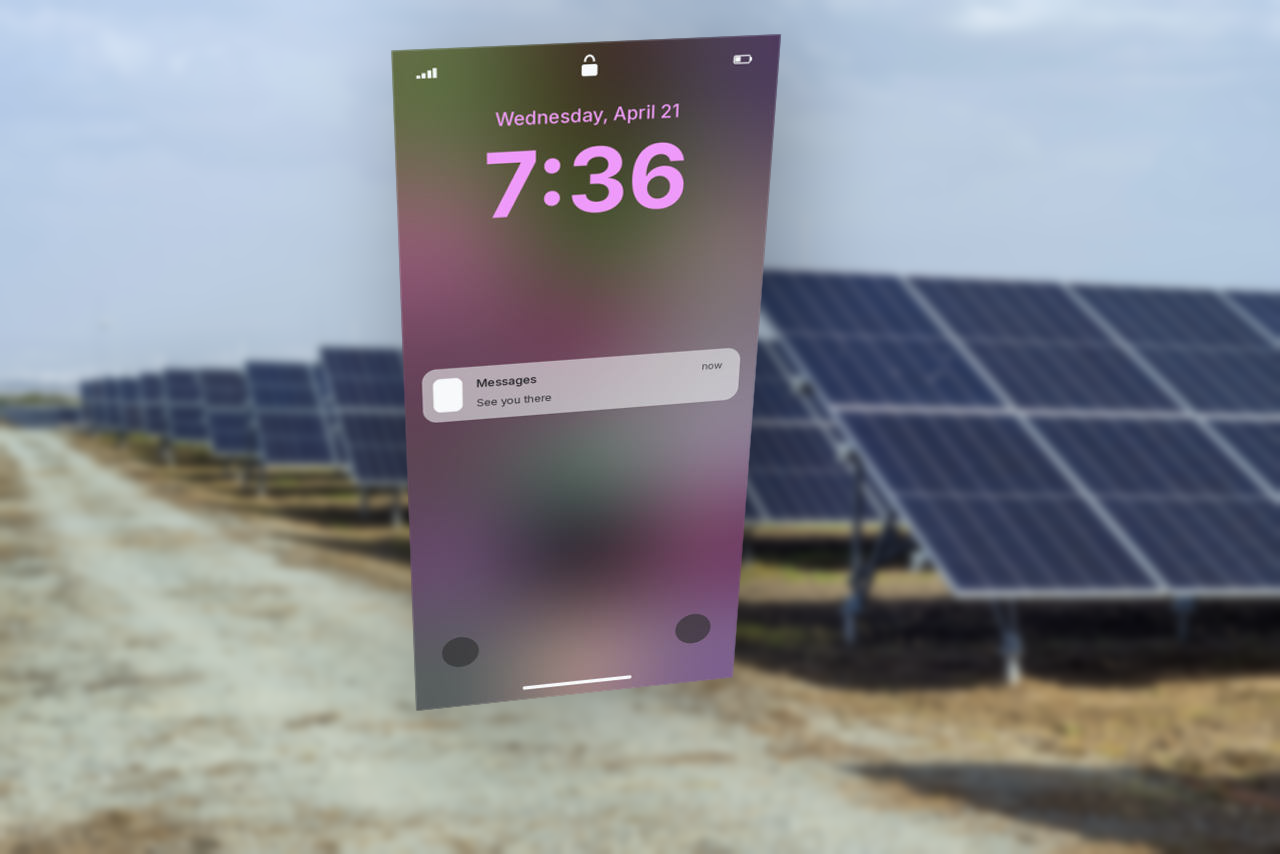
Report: **7:36**
